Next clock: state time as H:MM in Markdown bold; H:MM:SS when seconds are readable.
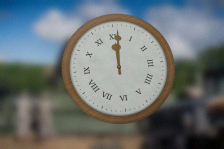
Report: **12:01**
